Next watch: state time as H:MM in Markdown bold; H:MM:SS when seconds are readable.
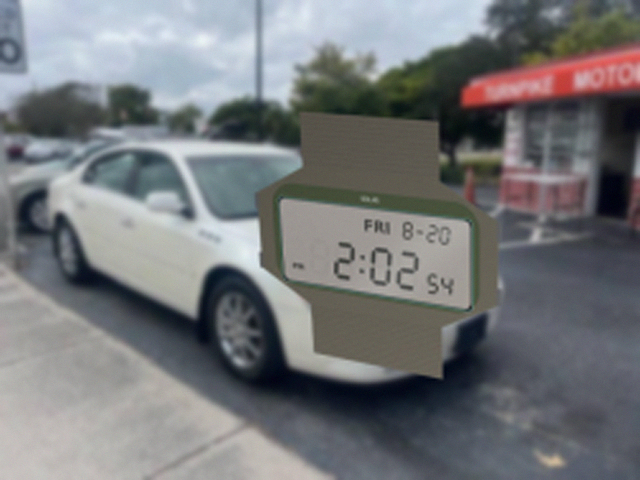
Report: **2:02:54**
